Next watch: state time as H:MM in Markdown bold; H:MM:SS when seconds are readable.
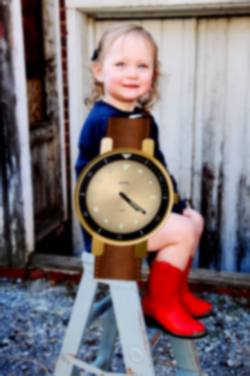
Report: **4:21**
